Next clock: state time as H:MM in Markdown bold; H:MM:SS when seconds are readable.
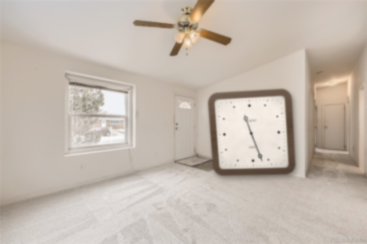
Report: **11:27**
